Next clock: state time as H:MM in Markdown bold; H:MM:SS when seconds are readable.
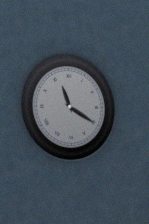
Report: **11:20**
